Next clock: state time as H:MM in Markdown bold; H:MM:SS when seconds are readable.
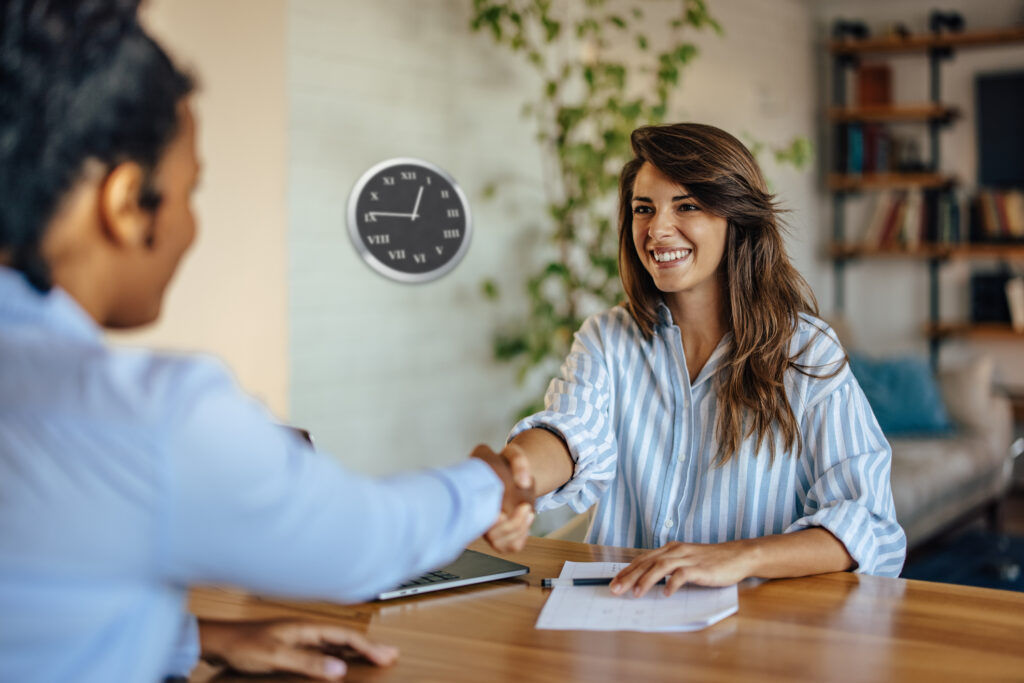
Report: **12:46**
